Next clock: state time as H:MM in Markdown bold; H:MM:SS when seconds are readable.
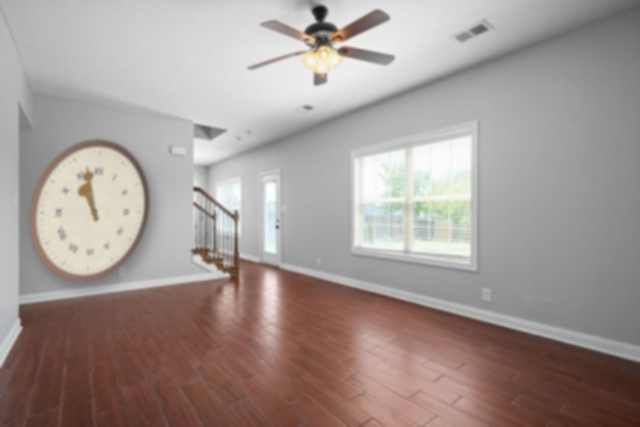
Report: **10:57**
